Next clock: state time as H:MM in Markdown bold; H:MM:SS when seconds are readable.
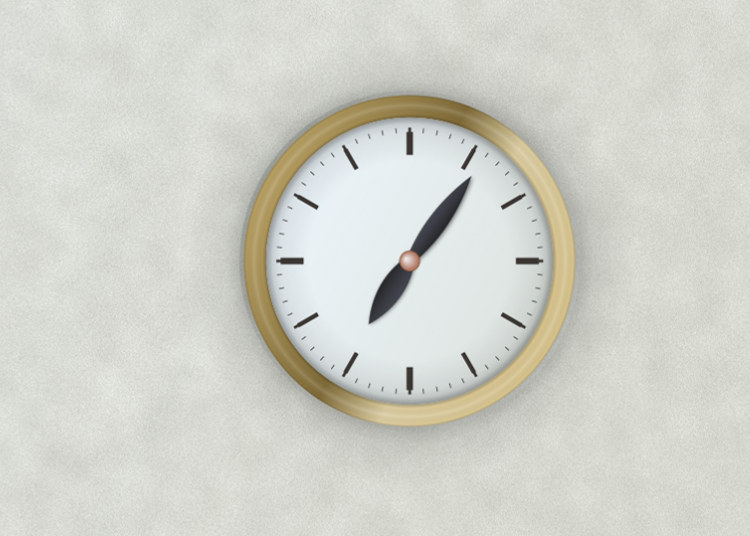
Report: **7:06**
